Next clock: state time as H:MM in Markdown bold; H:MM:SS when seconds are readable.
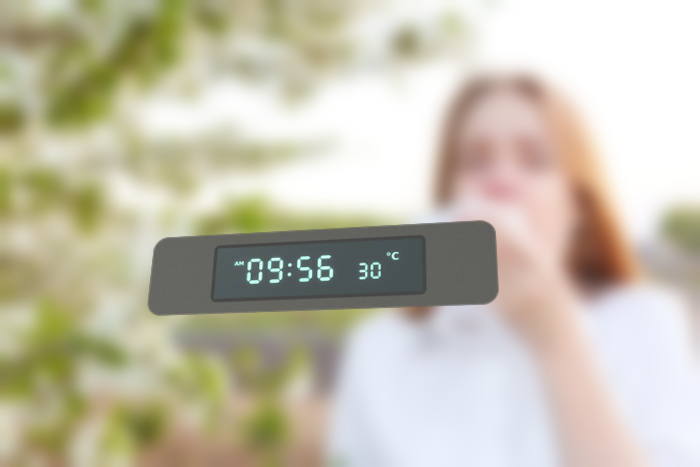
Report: **9:56**
